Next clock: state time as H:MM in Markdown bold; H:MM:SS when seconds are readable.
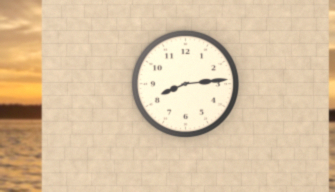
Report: **8:14**
